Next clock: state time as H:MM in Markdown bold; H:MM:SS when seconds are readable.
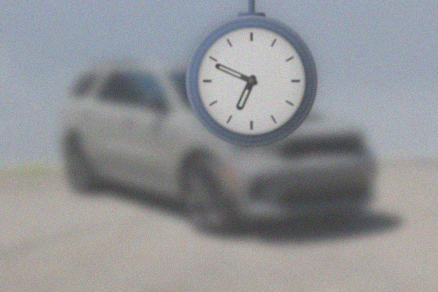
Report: **6:49**
